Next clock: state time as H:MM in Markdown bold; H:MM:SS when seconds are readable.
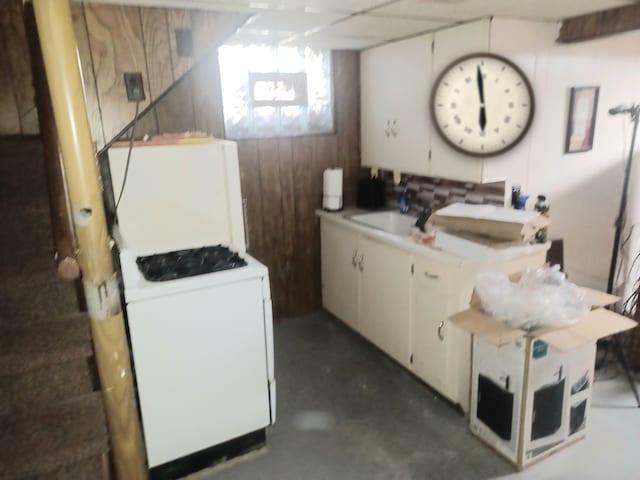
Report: **5:59**
